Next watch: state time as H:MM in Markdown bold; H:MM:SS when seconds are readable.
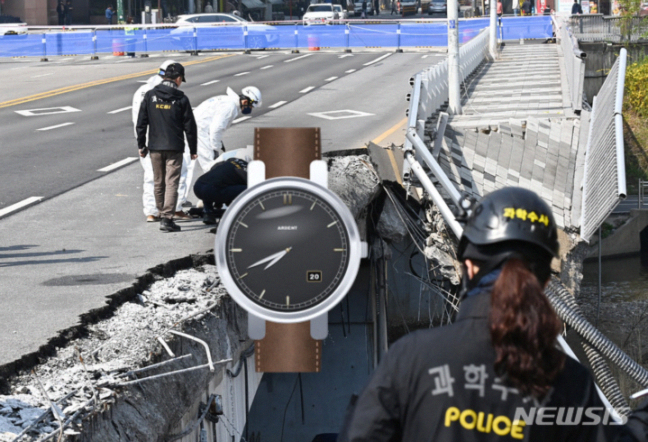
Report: **7:41**
